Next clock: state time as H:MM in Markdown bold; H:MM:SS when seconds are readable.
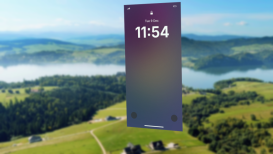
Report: **11:54**
